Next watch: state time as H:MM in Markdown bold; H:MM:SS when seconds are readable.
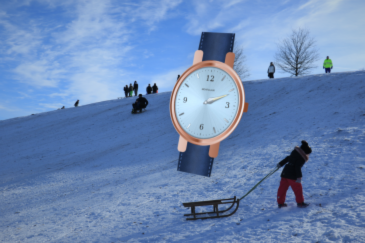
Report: **2:11**
